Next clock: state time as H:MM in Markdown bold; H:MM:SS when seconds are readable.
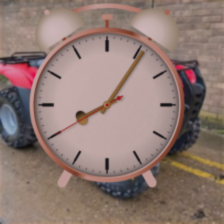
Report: **8:05:40**
